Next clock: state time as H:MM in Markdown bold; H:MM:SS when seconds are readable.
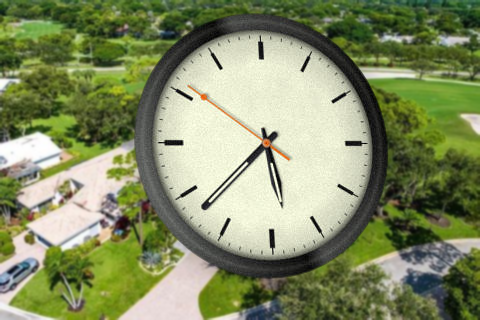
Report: **5:37:51**
